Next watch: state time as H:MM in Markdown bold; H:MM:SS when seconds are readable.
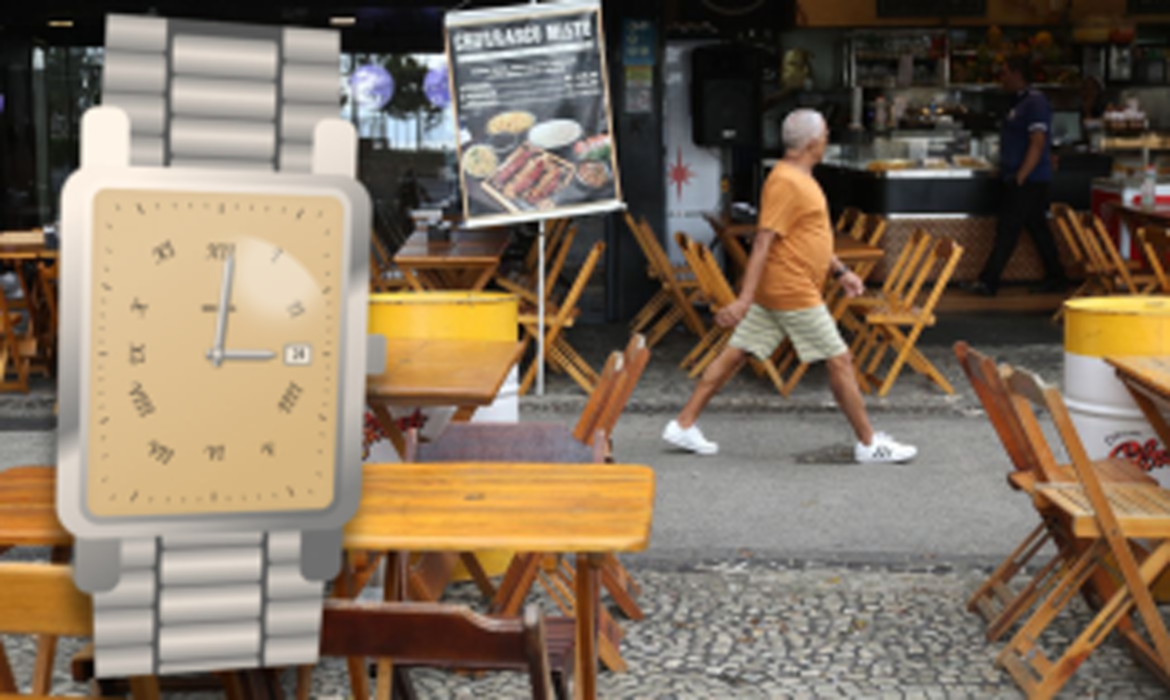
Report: **3:01**
